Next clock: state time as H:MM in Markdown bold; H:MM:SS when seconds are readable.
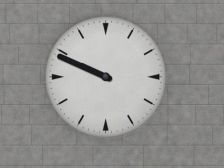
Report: **9:49**
